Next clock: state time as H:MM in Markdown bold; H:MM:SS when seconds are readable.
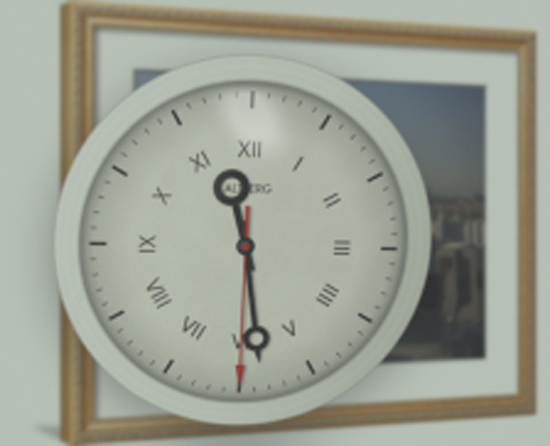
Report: **11:28:30**
